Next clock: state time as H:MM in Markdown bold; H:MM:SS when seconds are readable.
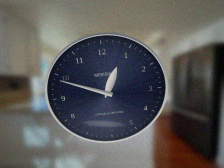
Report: **12:49**
